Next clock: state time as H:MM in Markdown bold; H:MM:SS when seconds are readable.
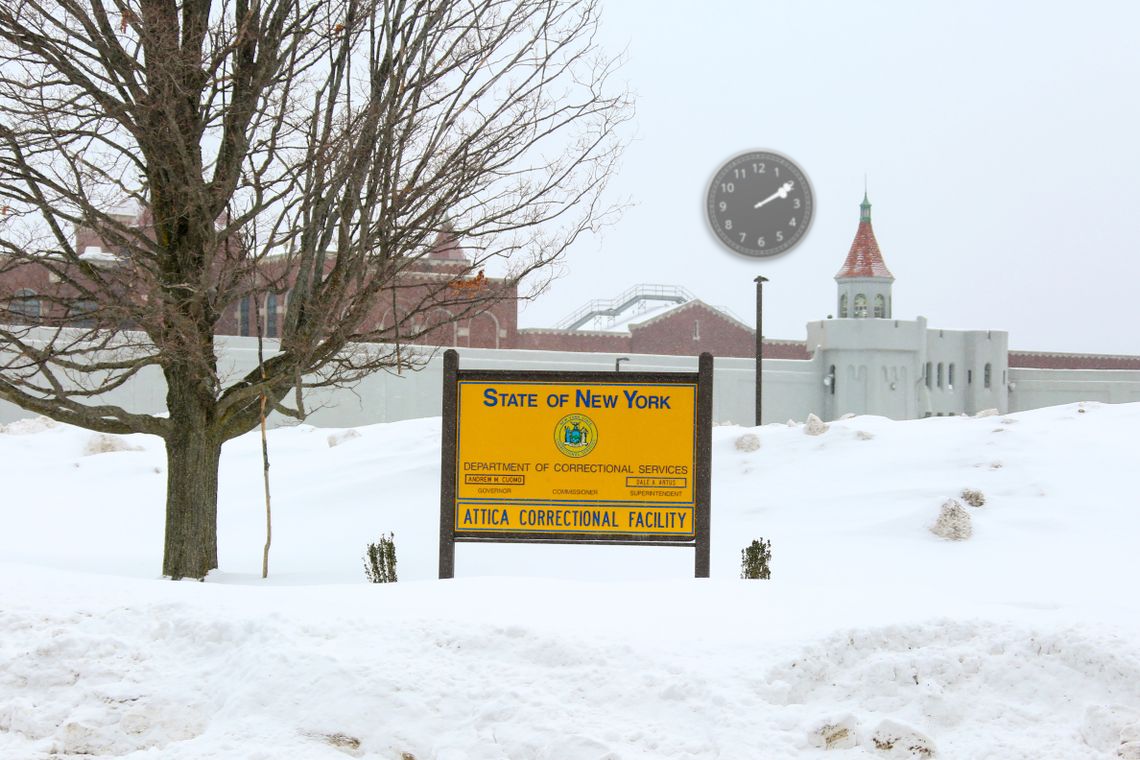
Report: **2:10**
